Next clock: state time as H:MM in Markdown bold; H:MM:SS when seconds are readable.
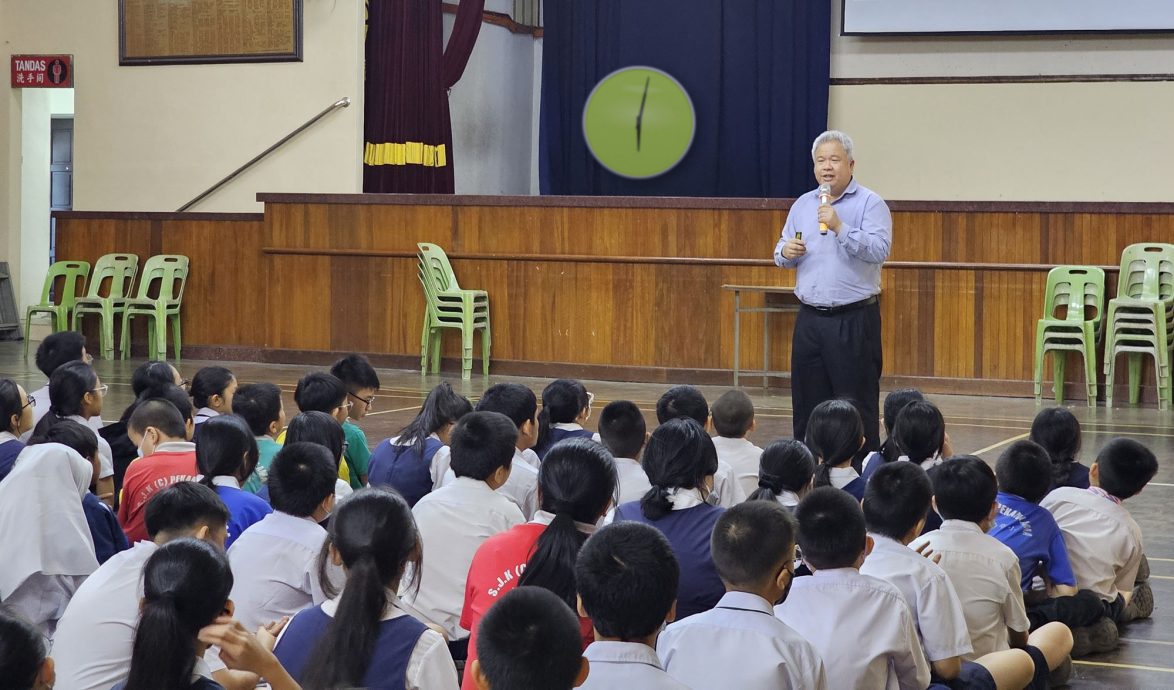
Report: **6:02**
